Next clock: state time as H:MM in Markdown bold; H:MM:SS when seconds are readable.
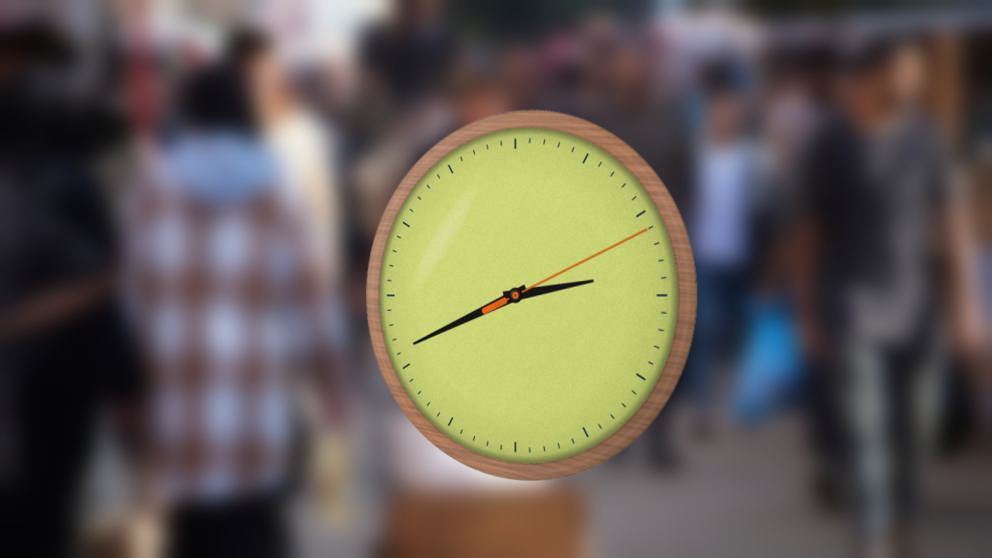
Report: **2:41:11**
